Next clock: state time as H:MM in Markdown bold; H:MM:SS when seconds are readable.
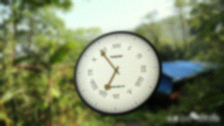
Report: **6:54**
